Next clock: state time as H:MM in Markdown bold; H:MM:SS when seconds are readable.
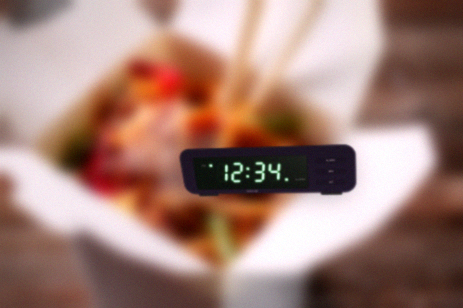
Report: **12:34**
